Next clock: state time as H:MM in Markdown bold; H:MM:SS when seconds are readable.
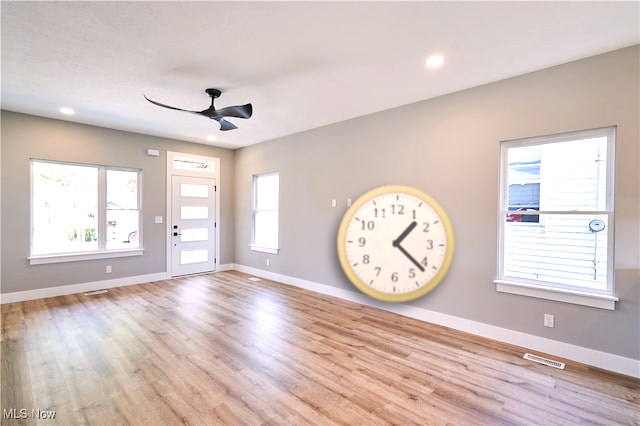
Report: **1:22**
